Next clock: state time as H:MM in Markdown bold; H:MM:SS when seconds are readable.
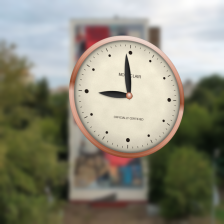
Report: **8:59**
